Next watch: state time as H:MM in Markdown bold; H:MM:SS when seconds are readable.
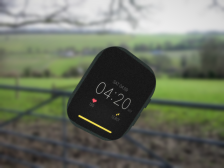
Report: **4:20**
